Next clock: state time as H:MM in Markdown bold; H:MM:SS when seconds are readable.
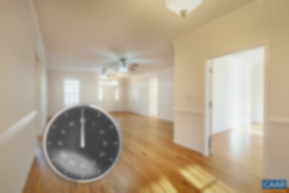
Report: **12:00**
